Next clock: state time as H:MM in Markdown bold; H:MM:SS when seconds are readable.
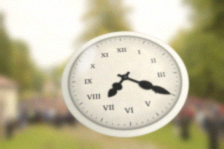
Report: **7:20**
